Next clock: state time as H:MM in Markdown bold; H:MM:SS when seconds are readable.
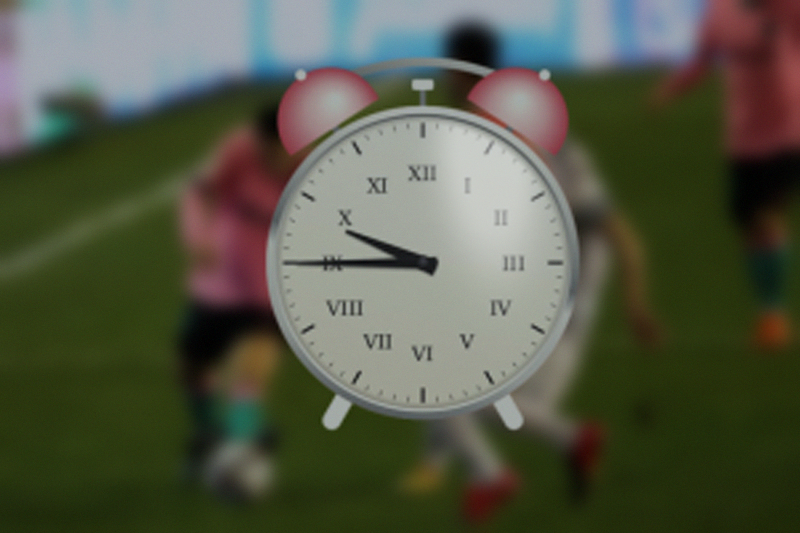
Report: **9:45**
